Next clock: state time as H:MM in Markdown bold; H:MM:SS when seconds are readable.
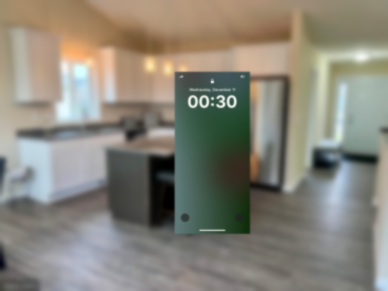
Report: **0:30**
